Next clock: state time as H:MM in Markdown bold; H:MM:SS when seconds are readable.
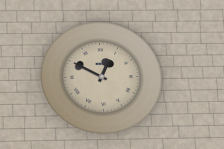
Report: **12:50**
